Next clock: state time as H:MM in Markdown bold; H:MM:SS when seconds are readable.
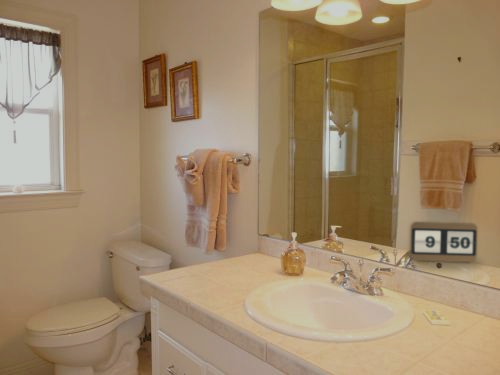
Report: **9:50**
